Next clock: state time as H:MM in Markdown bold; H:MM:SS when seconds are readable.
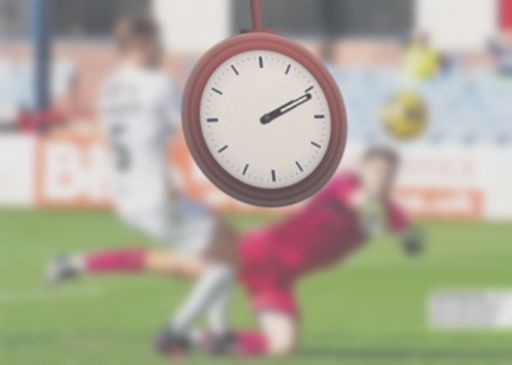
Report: **2:11**
